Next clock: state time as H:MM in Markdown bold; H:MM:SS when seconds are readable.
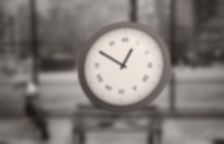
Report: **12:50**
